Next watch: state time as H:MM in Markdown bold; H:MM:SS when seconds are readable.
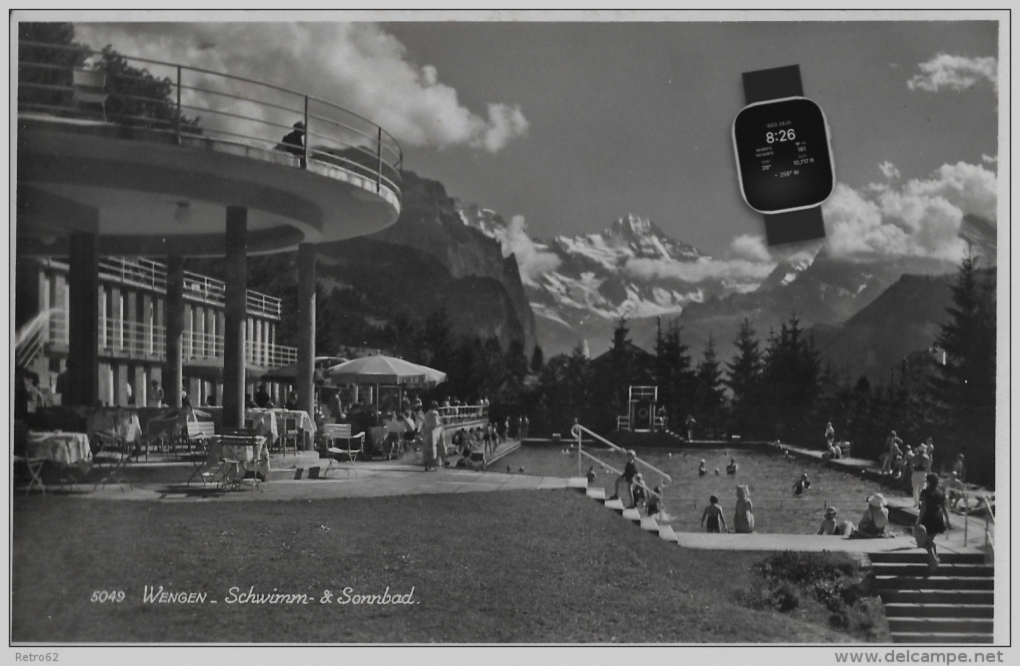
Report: **8:26**
